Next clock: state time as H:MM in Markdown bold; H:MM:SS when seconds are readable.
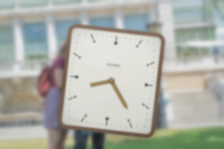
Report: **8:24**
